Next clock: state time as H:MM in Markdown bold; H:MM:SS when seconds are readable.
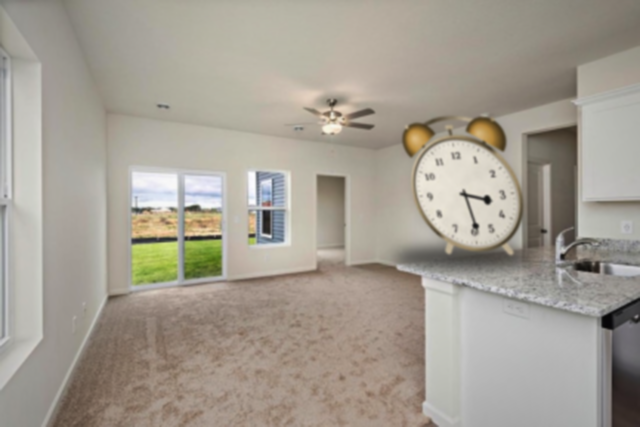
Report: **3:29**
